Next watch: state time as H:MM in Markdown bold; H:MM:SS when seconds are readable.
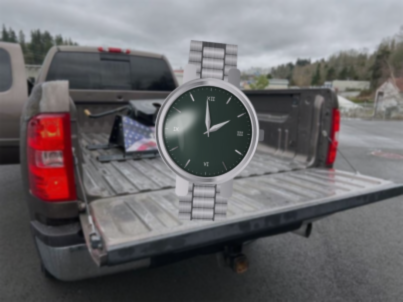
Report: **1:59**
